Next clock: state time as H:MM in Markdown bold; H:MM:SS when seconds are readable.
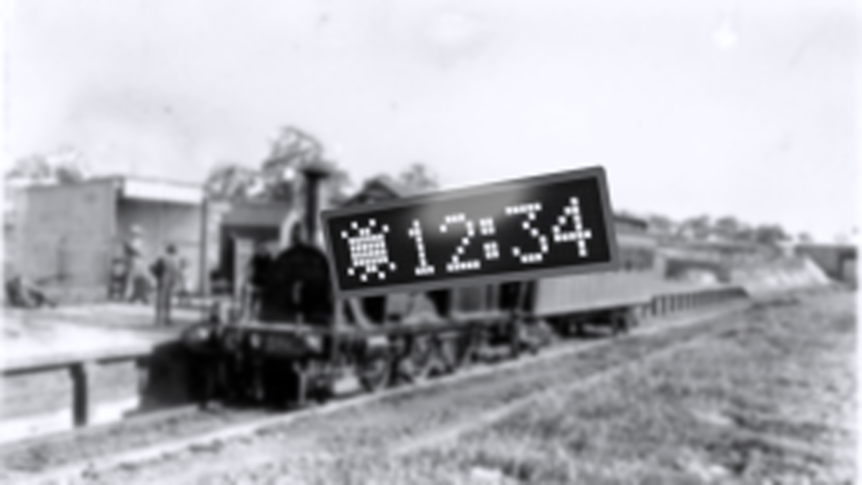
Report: **12:34**
